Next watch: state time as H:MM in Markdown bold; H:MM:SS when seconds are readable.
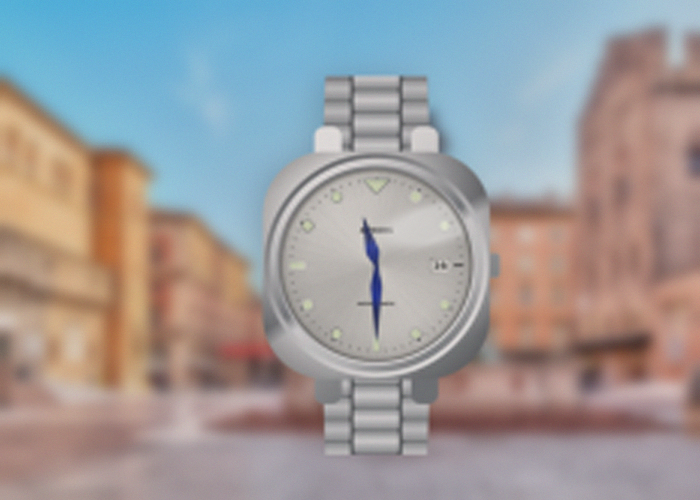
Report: **11:30**
